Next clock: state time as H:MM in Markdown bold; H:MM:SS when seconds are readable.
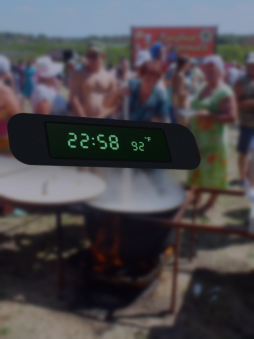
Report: **22:58**
